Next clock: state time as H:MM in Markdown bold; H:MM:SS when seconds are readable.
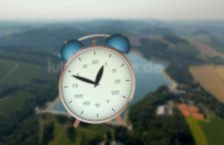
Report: **12:49**
